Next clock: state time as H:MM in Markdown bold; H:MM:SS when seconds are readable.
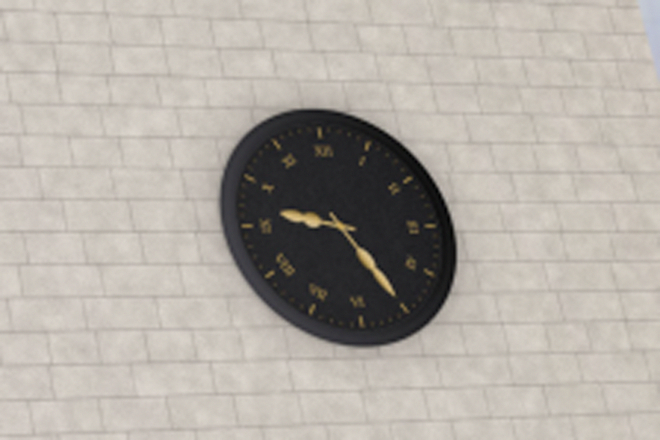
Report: **9:25**
